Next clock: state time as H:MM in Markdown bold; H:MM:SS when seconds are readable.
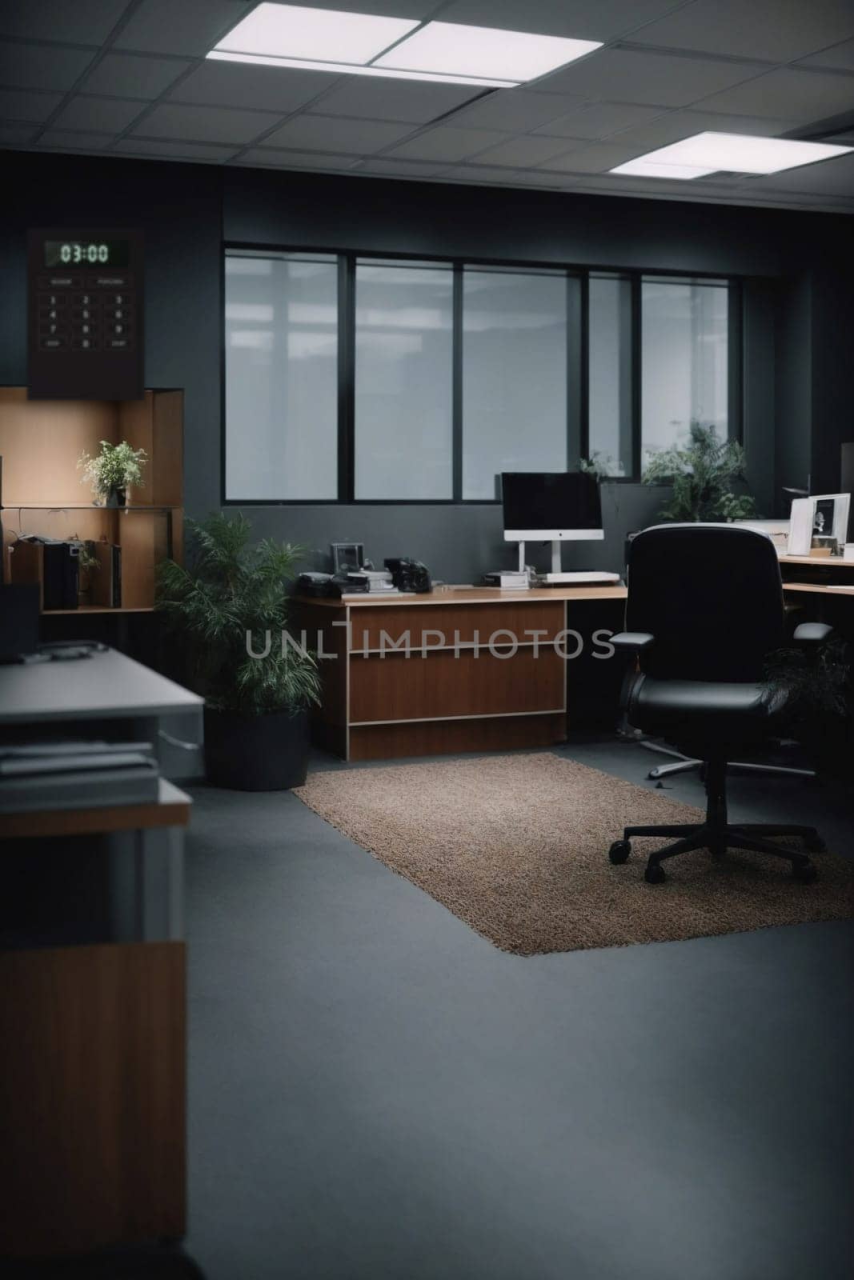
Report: **3:00**
